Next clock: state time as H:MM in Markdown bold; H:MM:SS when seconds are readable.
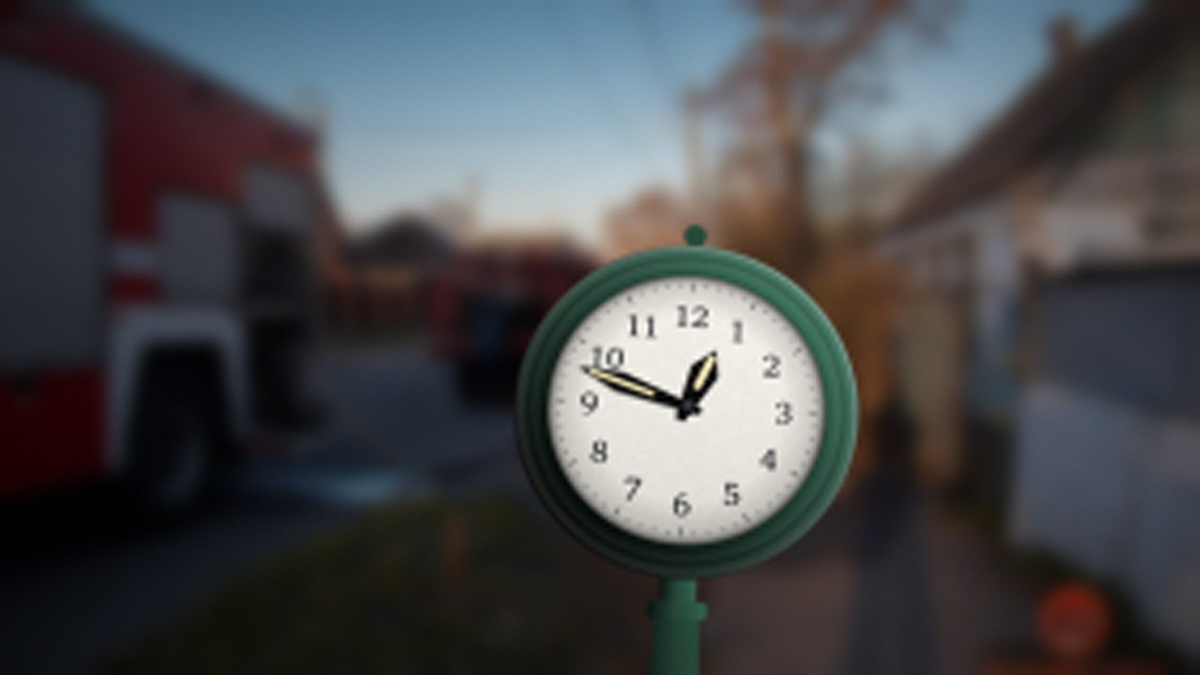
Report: **12:48**
